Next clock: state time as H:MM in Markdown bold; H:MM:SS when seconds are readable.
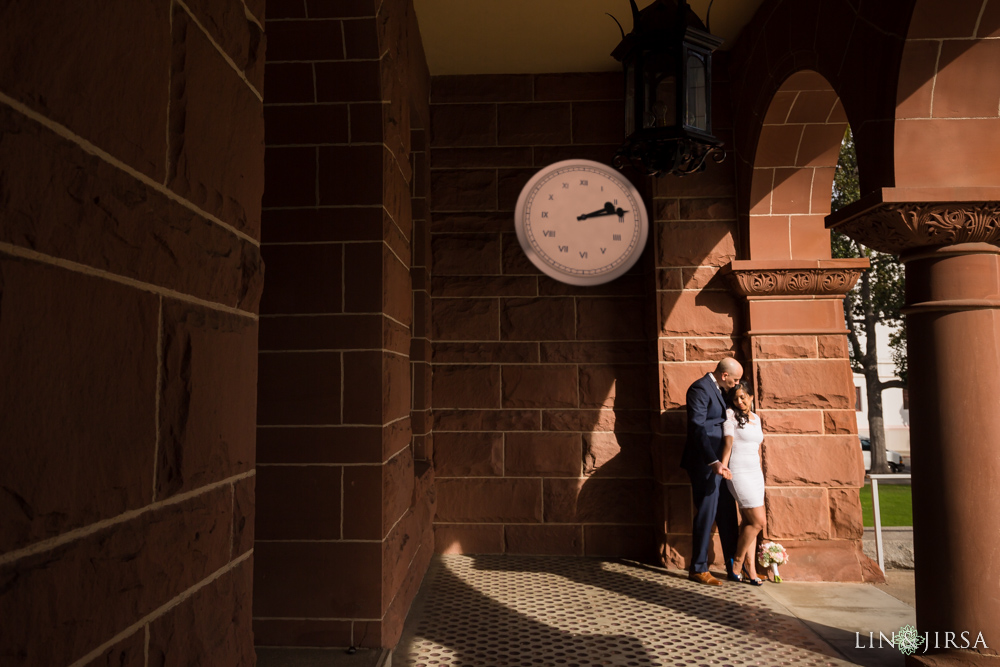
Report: **2:13**
